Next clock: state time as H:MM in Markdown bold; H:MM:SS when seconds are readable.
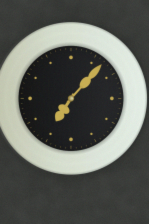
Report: **7:07**
